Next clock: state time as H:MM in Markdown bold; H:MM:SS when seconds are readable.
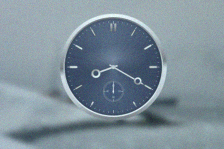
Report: **8:20**
